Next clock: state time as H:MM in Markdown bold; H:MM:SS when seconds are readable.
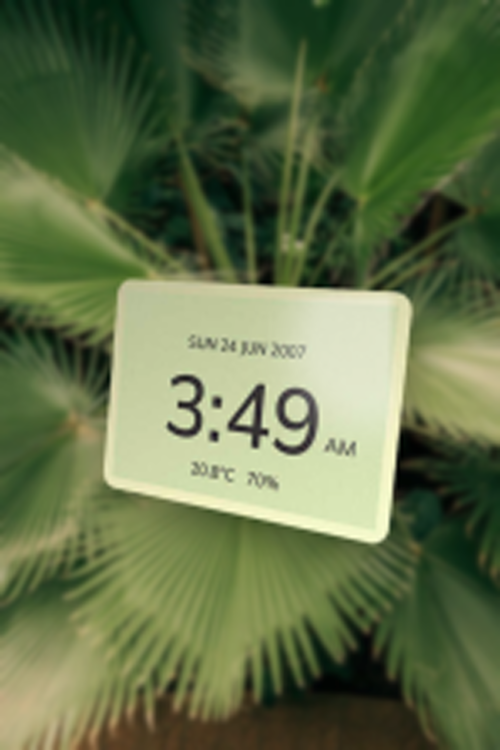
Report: **3:49**
